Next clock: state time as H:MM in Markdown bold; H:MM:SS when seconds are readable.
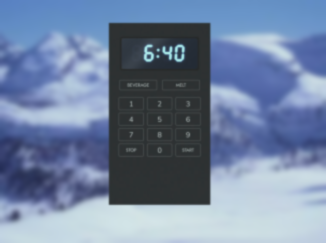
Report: **6:40**
